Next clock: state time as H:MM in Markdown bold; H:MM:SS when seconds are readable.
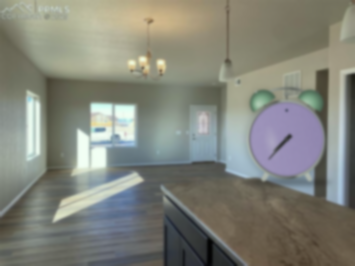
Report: **7:37**
